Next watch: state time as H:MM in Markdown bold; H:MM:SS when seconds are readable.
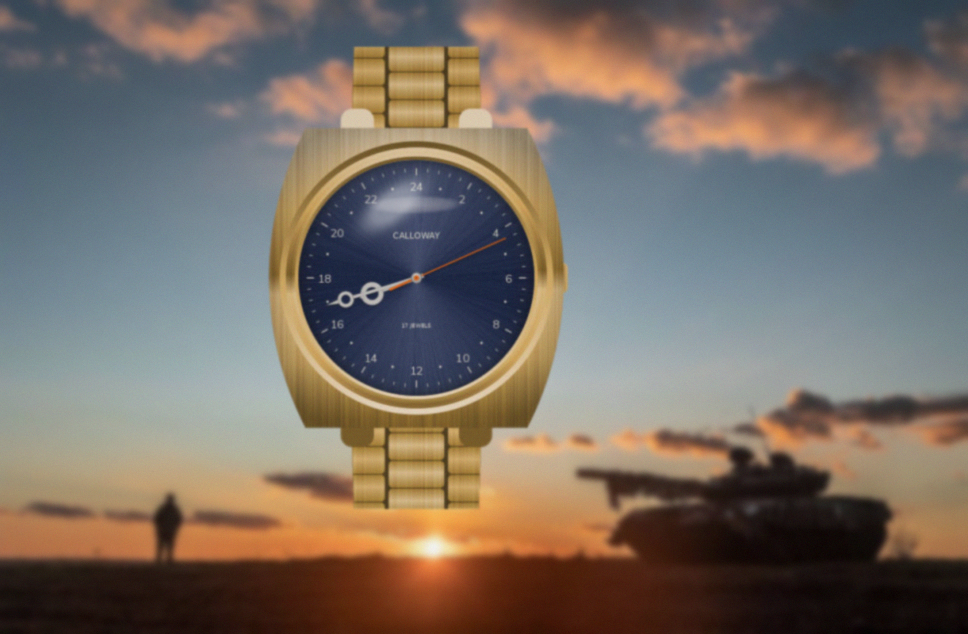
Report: **16:42:11**
